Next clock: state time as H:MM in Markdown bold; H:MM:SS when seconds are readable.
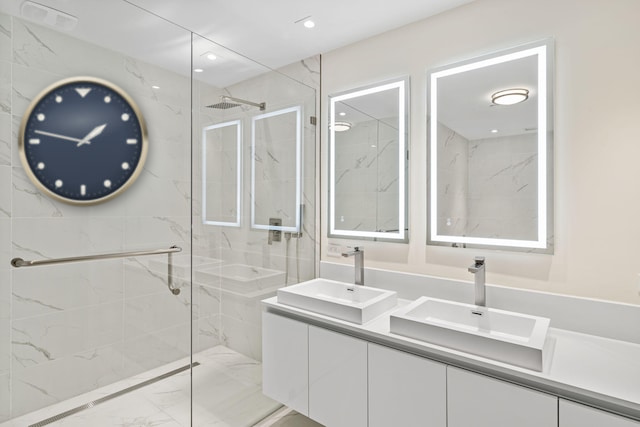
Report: **1:47**
